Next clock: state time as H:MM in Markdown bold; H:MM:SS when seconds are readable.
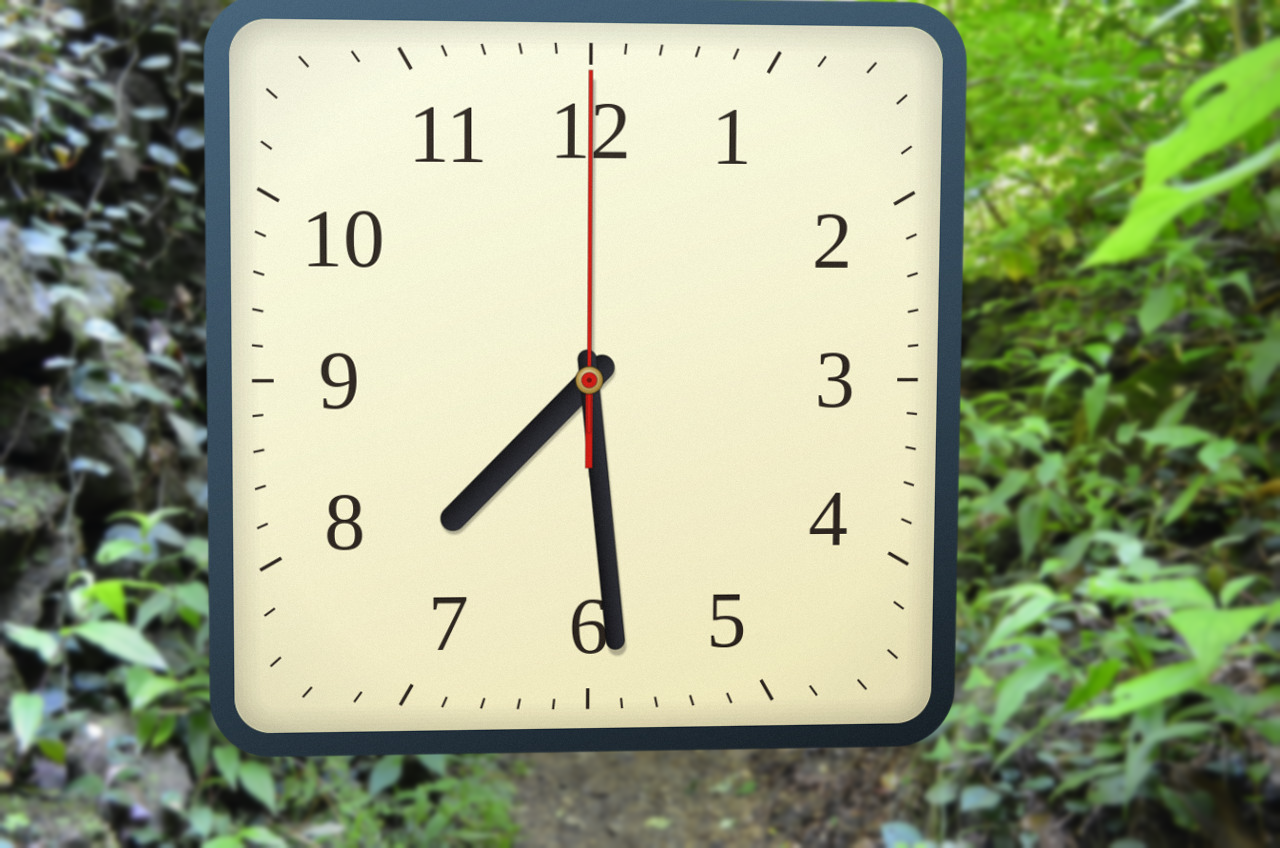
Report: **7:29:00**
